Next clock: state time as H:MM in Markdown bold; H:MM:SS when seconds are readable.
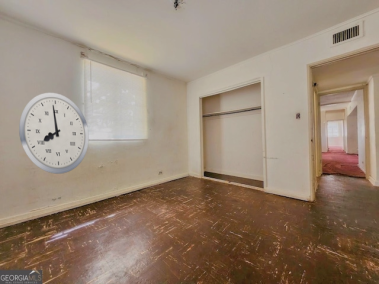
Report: **7:59**
